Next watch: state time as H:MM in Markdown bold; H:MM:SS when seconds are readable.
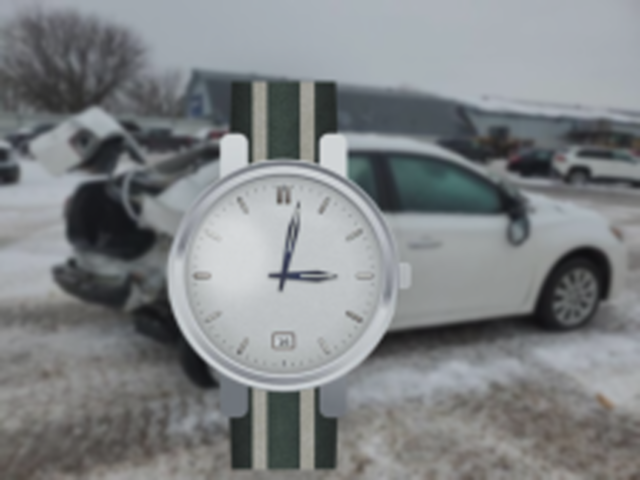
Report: **3:02**
